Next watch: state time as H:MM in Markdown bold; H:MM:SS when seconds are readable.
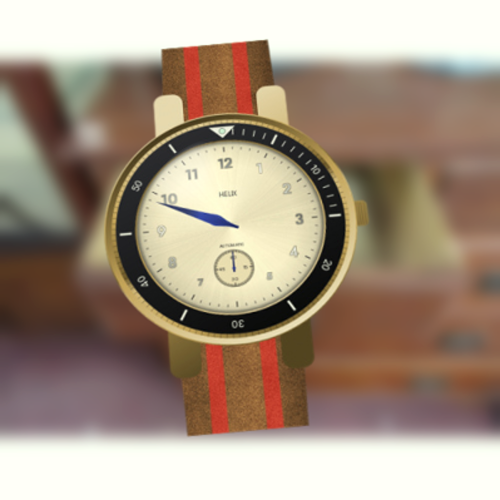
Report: **9:49**
